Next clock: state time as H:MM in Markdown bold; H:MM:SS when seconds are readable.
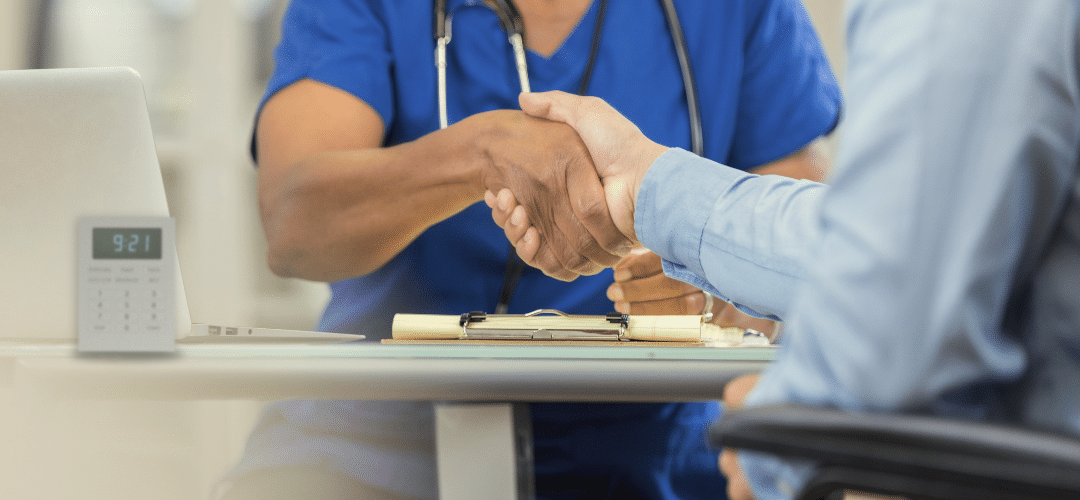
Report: **9:21**
